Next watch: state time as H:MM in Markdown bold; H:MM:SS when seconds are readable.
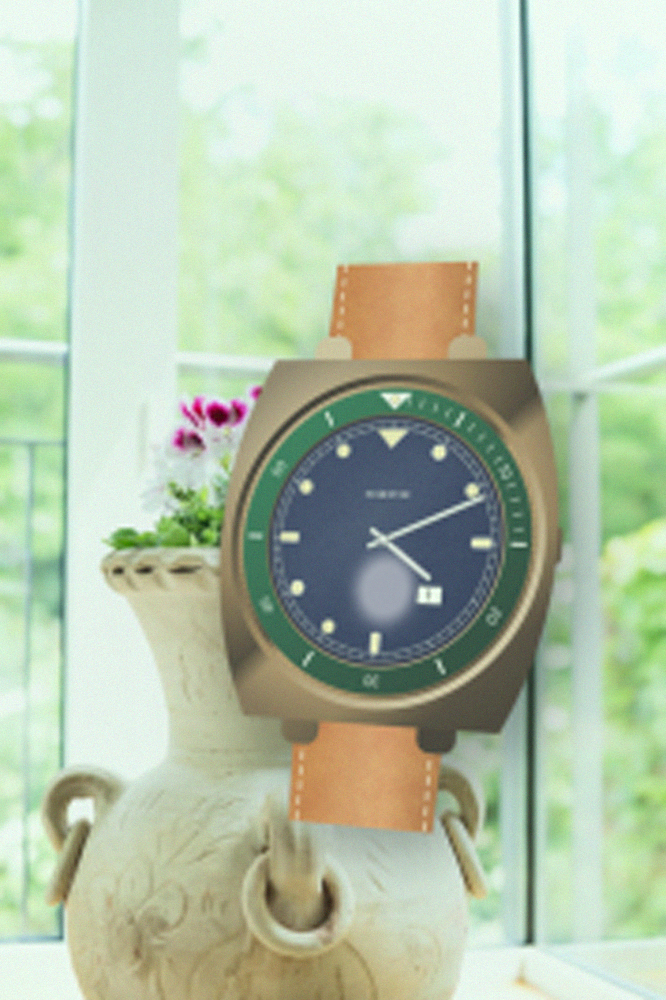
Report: **4:11**
